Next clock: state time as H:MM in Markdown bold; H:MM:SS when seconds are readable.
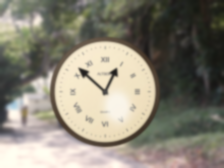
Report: **12:52**
